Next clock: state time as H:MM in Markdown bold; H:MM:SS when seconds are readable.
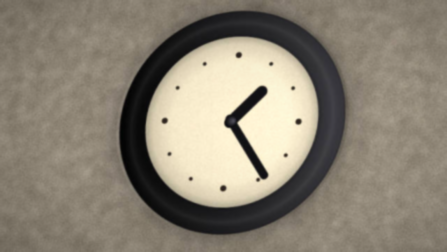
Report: **1:24**
